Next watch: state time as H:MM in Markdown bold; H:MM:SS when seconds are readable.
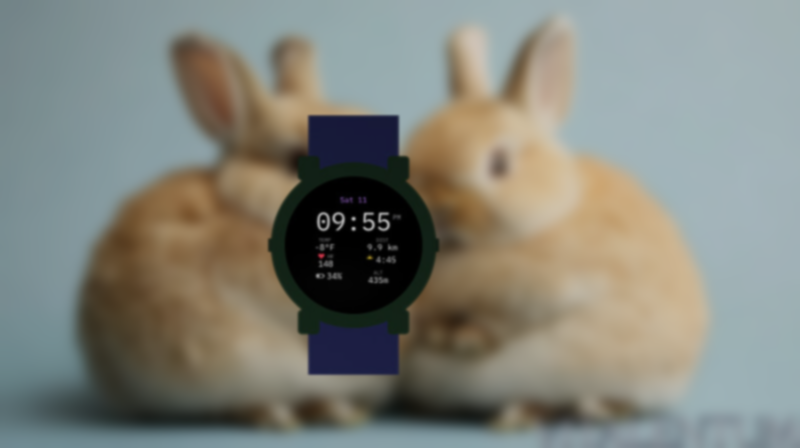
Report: **9:55**
